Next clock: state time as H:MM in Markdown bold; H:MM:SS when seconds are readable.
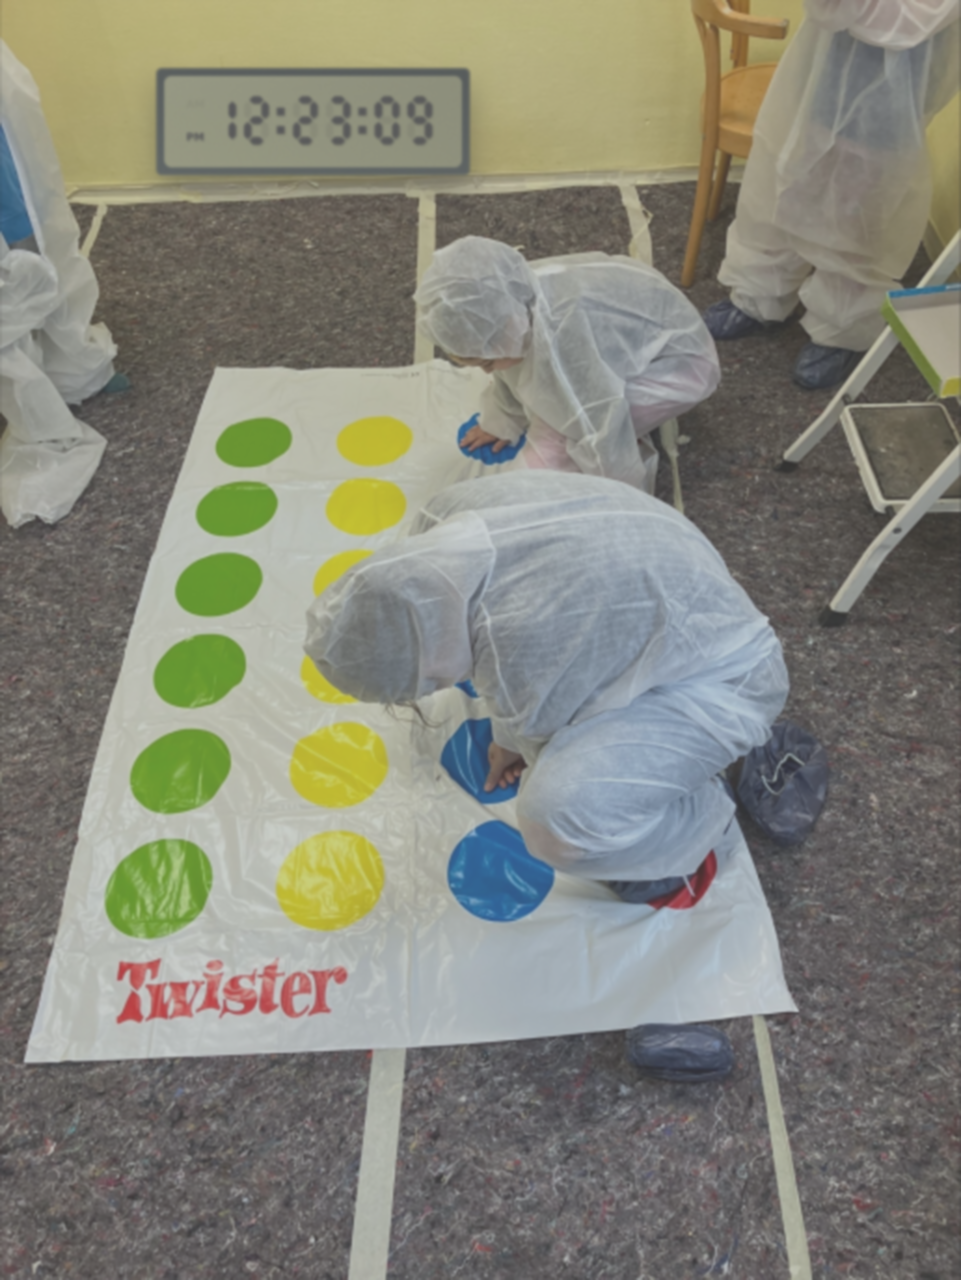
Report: **12:23:09**
